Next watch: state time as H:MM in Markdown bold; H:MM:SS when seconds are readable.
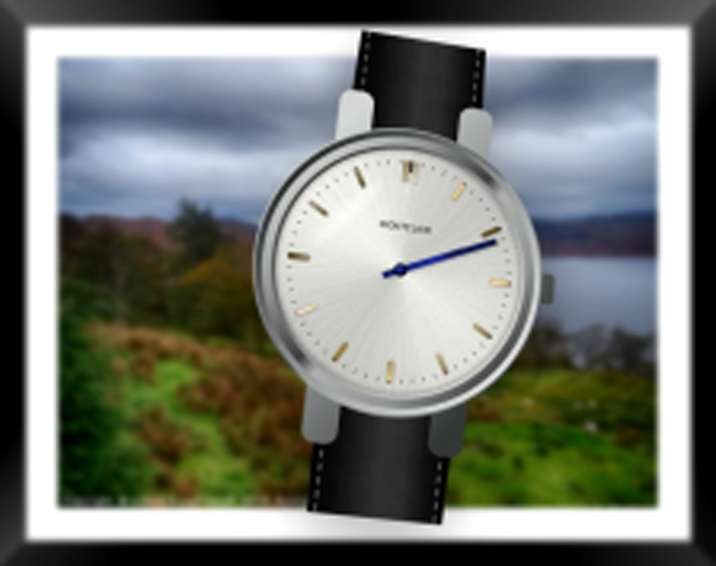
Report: **2:11**
